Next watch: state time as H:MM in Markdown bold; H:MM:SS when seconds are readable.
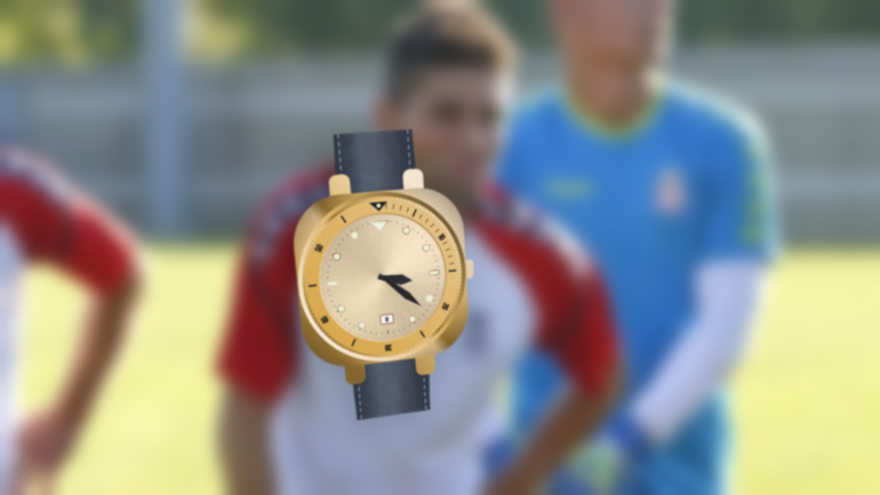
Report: **3:22**
